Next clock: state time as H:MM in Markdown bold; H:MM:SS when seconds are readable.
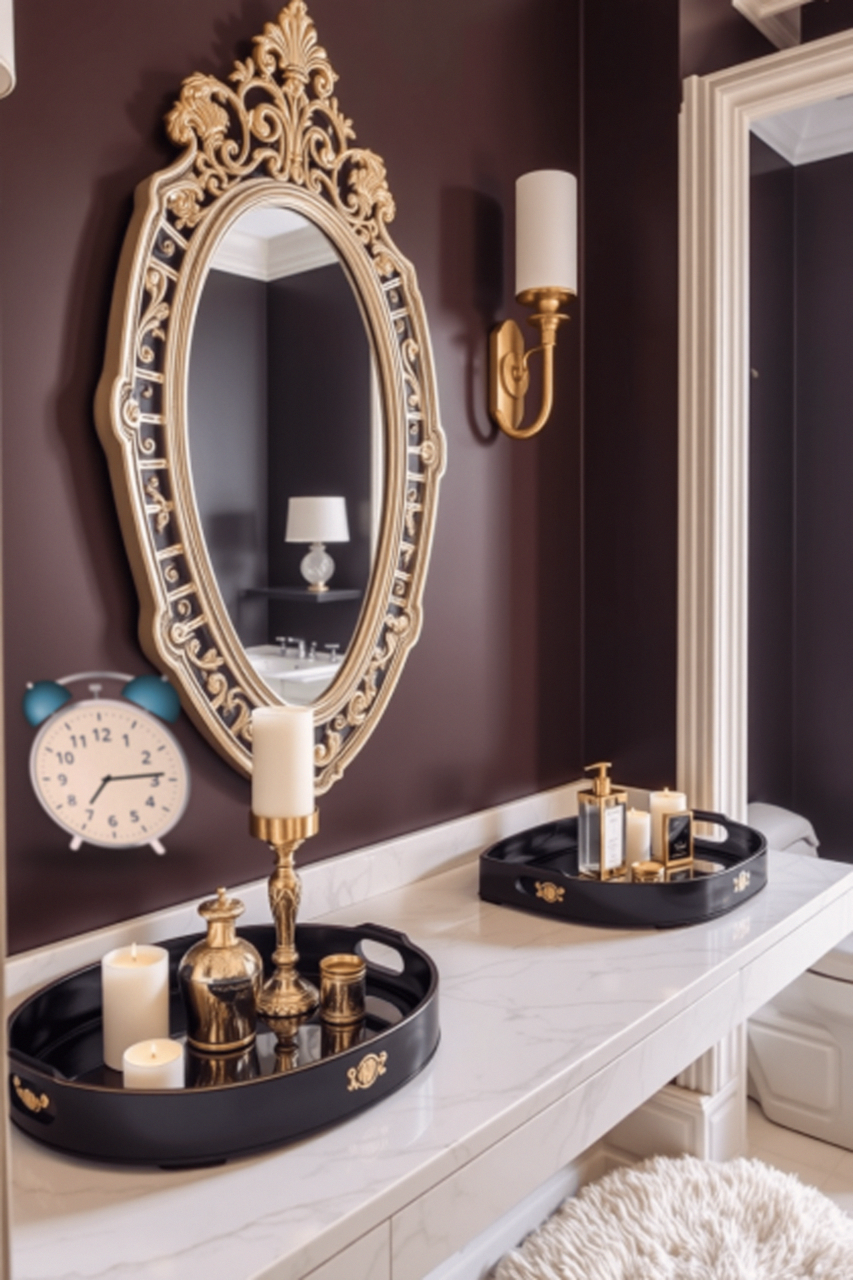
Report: **7:14**
